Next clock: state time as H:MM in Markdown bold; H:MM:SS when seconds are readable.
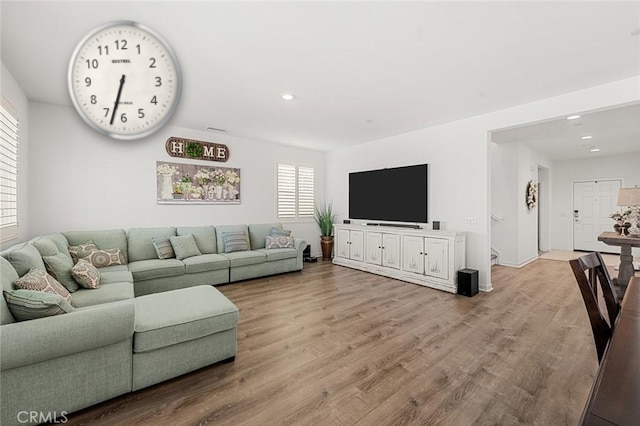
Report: **6:33**
